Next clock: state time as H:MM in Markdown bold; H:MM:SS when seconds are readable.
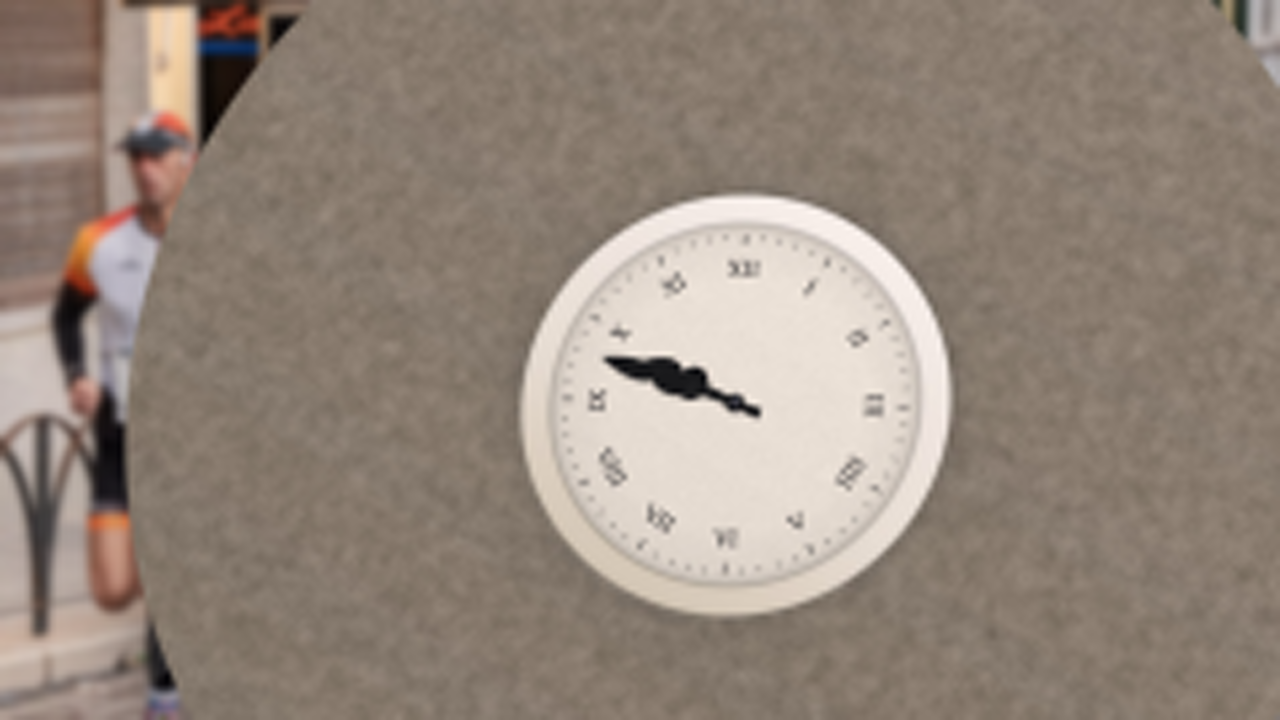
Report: **9:48**
